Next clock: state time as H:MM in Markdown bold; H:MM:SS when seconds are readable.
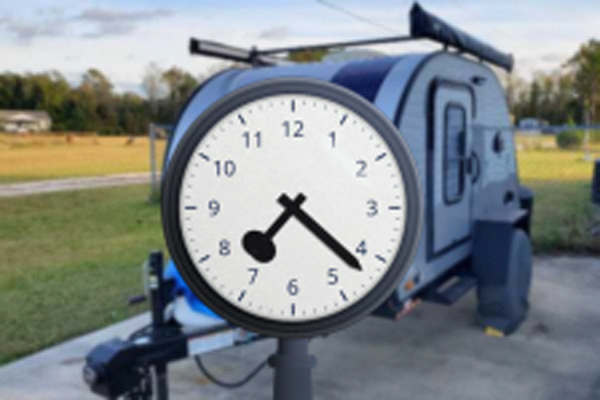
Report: **7:22**
